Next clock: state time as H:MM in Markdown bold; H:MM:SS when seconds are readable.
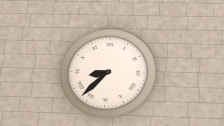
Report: **8:37**
